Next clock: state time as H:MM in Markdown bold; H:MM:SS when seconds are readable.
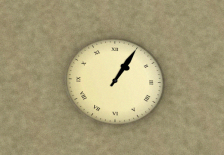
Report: **1:05**
